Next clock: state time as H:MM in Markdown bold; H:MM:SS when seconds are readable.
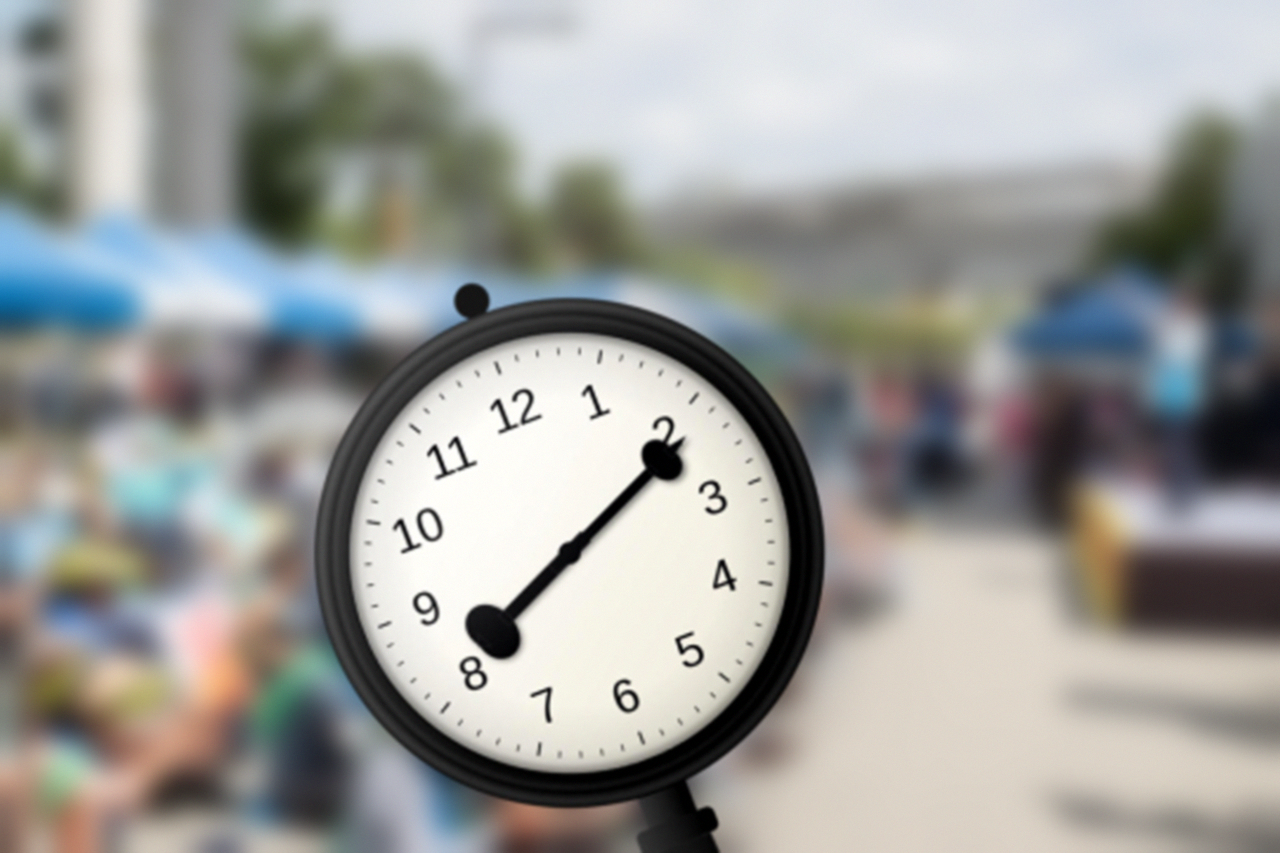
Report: **8:11**
